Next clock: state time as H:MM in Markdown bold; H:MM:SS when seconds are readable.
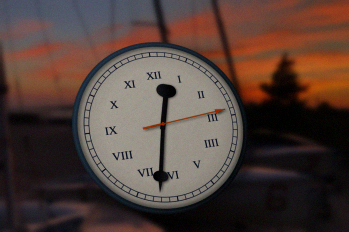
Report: **12:32:14**
